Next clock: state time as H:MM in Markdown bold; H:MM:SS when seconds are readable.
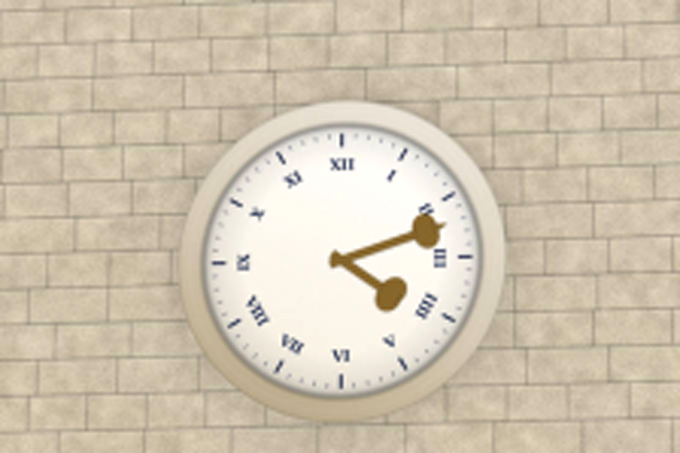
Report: **4:12**
